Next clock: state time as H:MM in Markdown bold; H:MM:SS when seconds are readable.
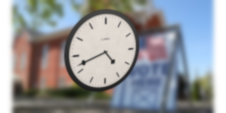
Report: **4:42**
